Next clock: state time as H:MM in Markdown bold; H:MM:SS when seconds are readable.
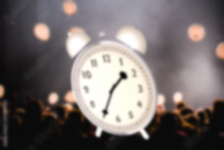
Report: **1:35**
